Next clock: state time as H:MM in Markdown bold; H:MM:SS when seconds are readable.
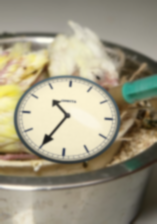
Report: **10:35**
